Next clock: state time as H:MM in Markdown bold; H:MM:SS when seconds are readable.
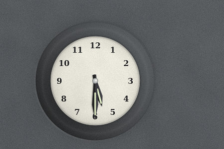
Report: **5:30**
